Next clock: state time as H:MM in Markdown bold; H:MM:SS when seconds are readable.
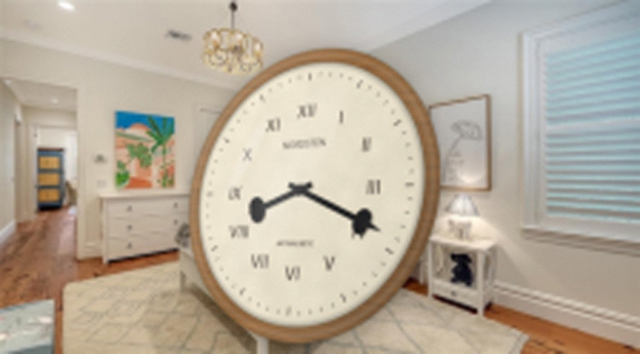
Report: **8:19**
